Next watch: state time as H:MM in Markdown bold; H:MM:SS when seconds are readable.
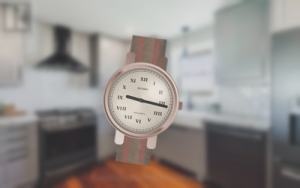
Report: **9:16**
